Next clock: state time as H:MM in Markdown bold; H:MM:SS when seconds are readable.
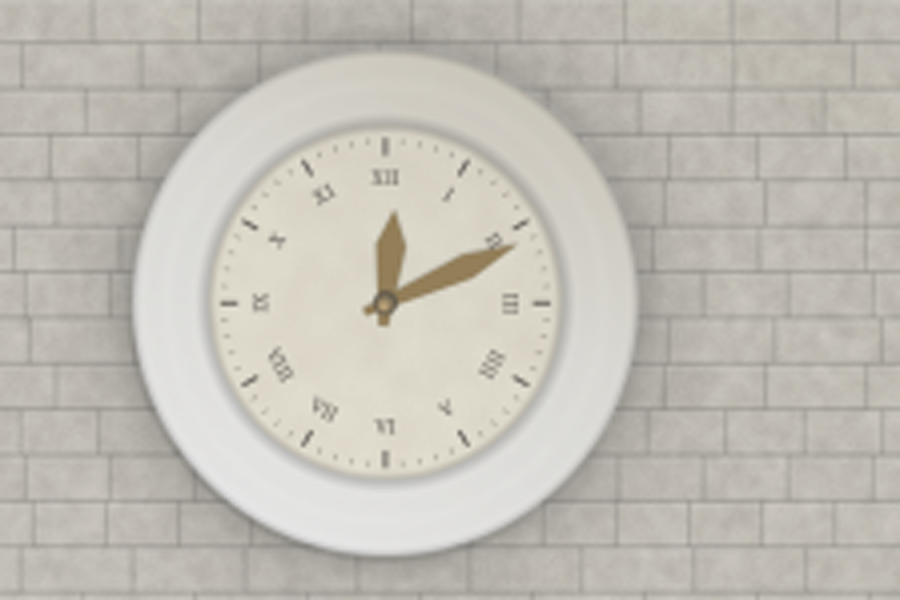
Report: **12:11**
